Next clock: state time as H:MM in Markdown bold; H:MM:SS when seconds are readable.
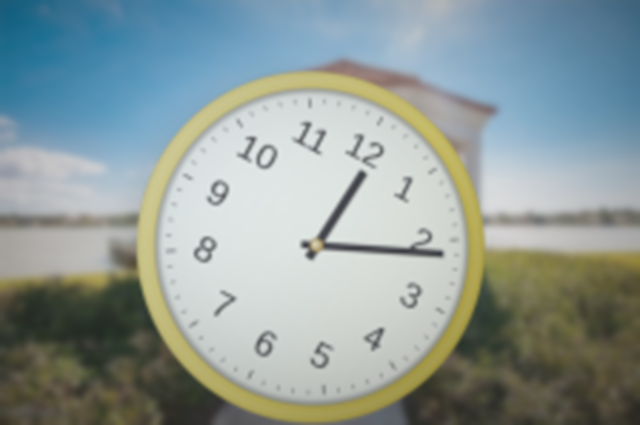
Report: **12:11**
